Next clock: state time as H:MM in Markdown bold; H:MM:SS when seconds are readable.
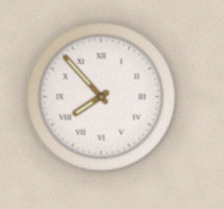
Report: **7:53**
